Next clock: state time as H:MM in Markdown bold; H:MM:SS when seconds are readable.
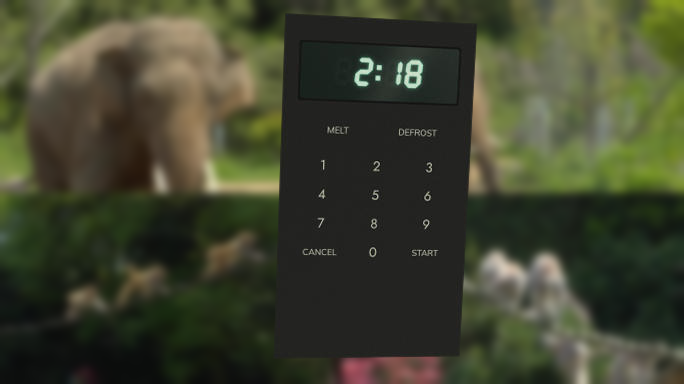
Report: **2:18**
